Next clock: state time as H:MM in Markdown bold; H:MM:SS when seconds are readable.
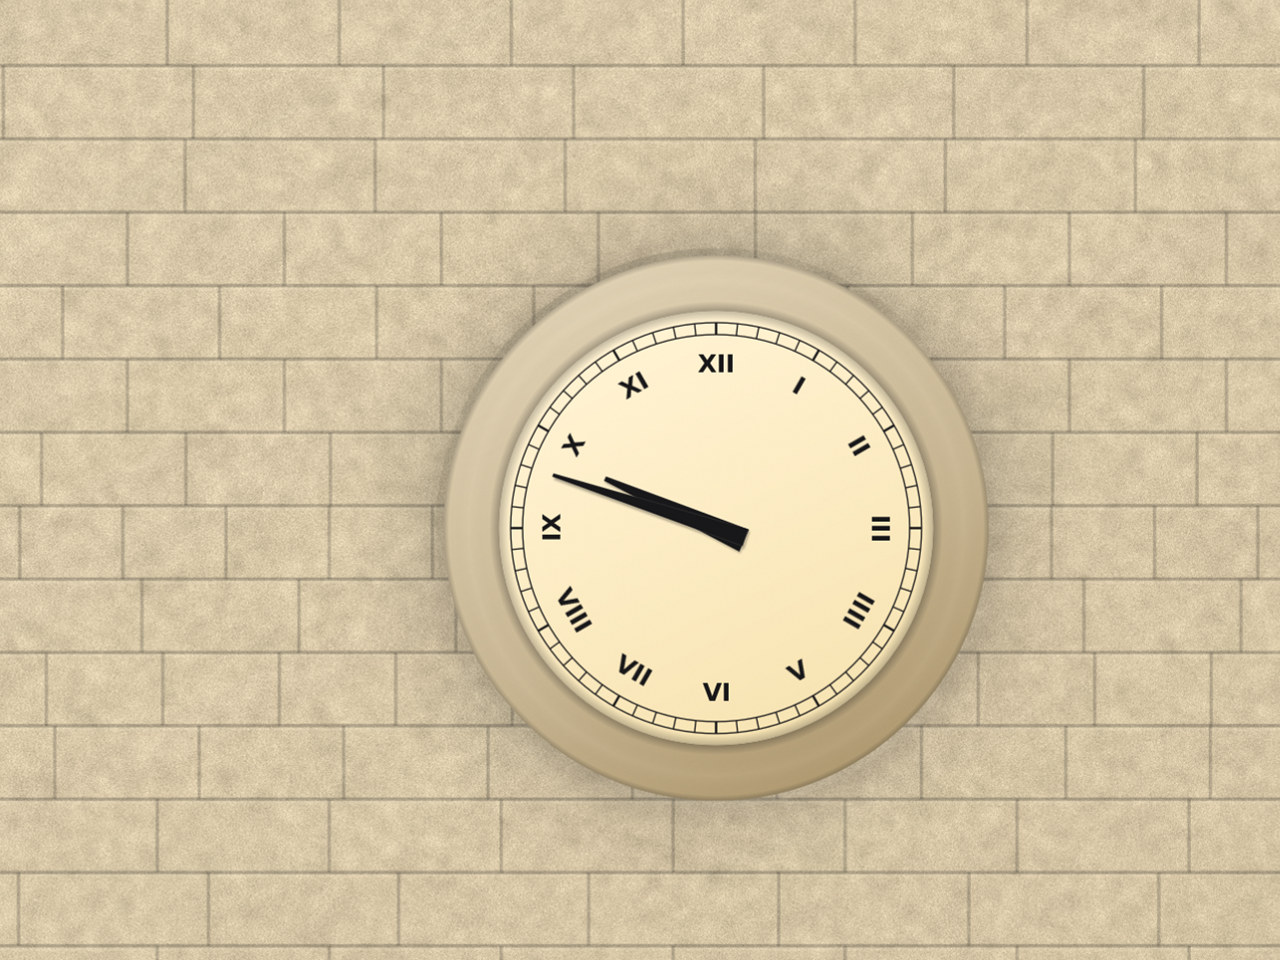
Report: **9:48**
